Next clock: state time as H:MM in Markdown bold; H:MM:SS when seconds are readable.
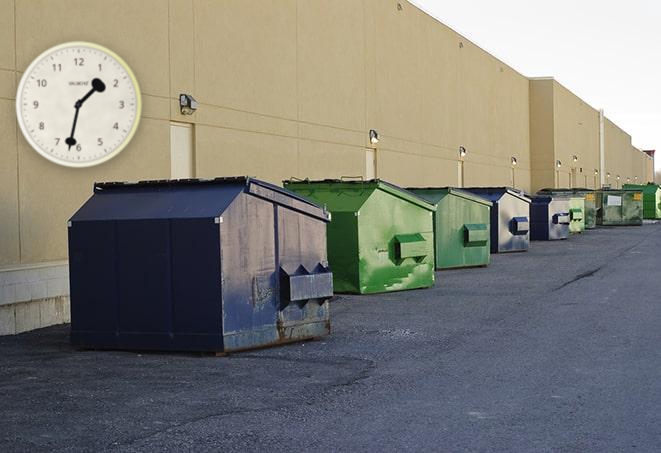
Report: **1:32**
